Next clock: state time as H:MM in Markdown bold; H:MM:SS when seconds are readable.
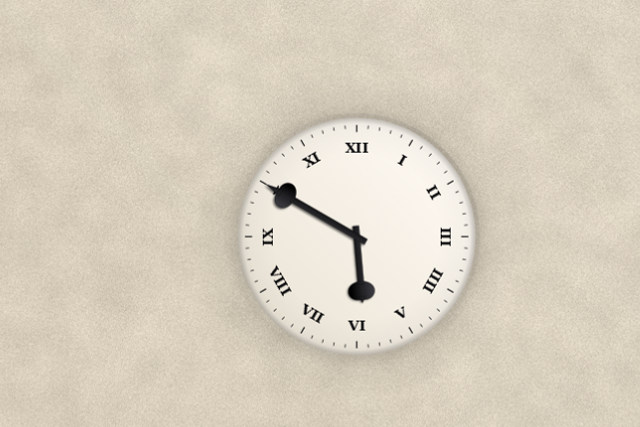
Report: **5:50**
